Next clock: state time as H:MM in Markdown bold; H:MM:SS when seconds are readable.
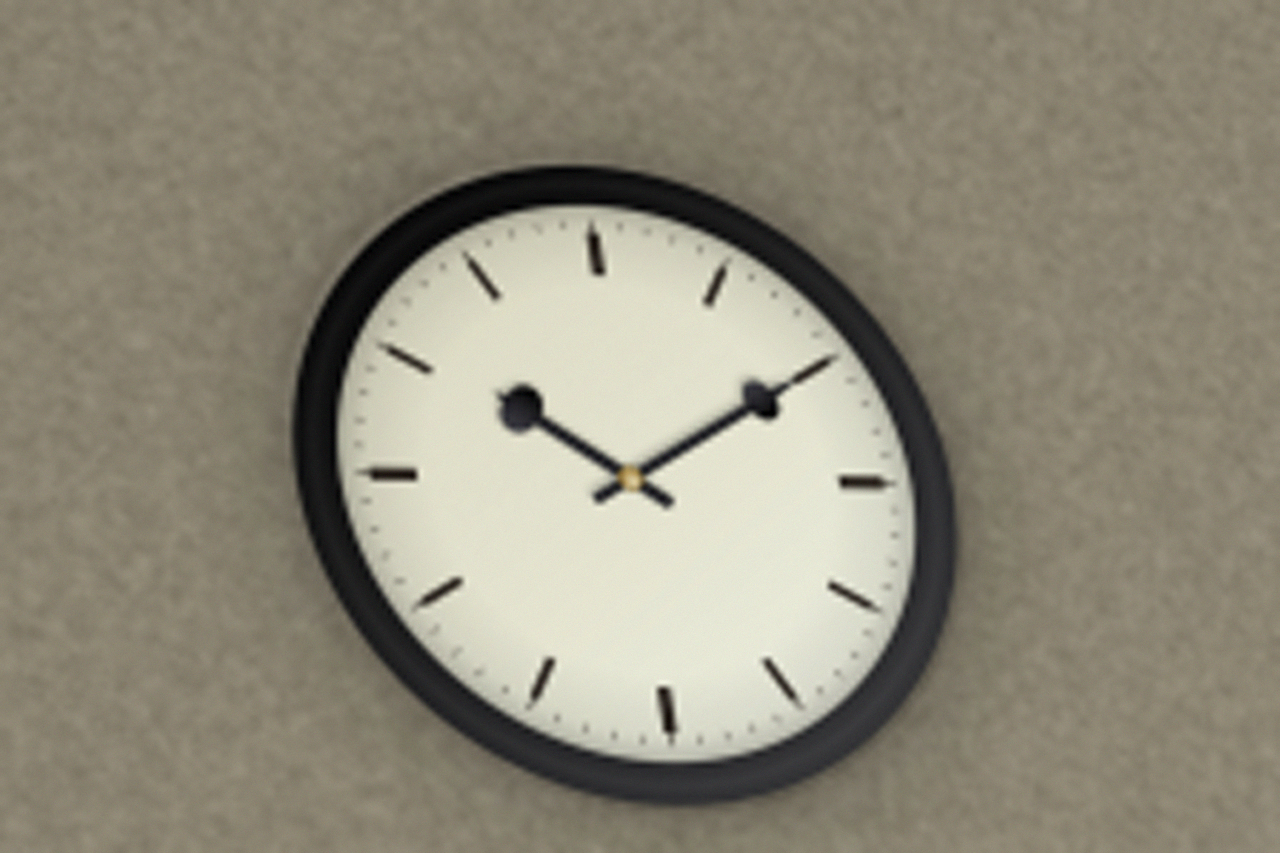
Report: **10:10**
